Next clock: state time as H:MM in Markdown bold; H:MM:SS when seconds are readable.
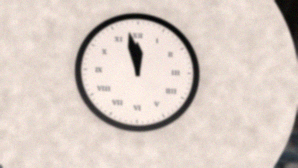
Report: **11:58**
